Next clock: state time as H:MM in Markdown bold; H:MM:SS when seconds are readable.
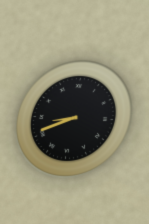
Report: **8:41**
